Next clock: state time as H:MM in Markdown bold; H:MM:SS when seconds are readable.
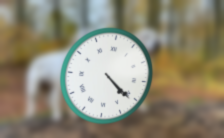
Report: **4:21**
